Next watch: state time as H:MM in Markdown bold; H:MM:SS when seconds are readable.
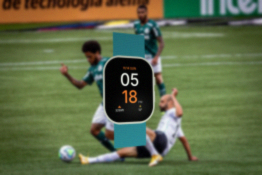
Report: **5:18**
